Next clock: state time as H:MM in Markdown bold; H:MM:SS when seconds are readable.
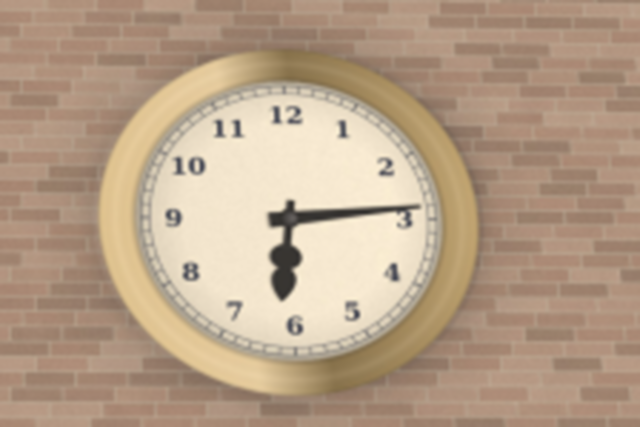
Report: **6:14**
